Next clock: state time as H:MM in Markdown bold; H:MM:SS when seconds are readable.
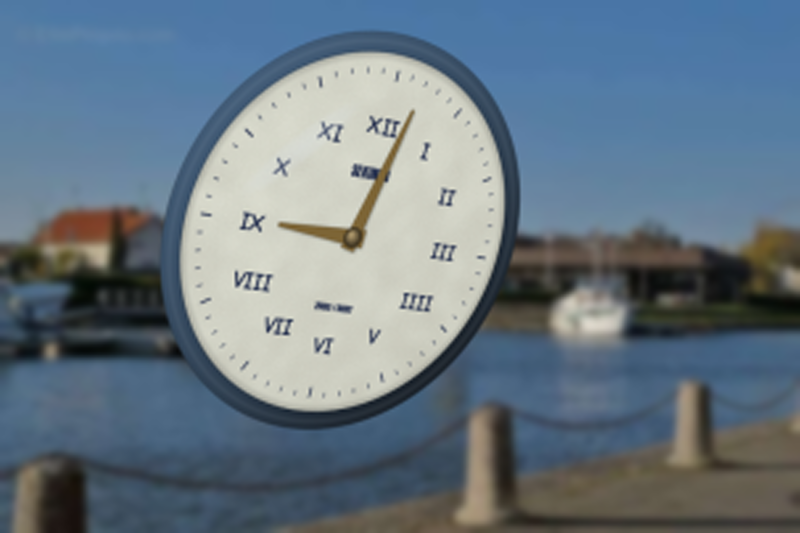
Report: **9:02**
